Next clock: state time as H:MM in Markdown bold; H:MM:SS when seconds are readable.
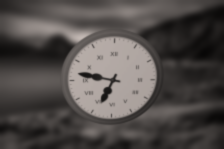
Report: **6:47**
